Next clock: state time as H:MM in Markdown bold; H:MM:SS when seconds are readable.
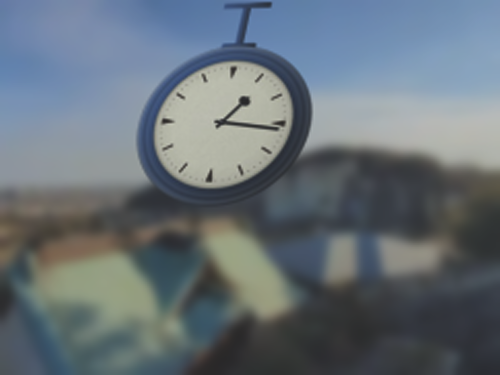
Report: **1:16**
